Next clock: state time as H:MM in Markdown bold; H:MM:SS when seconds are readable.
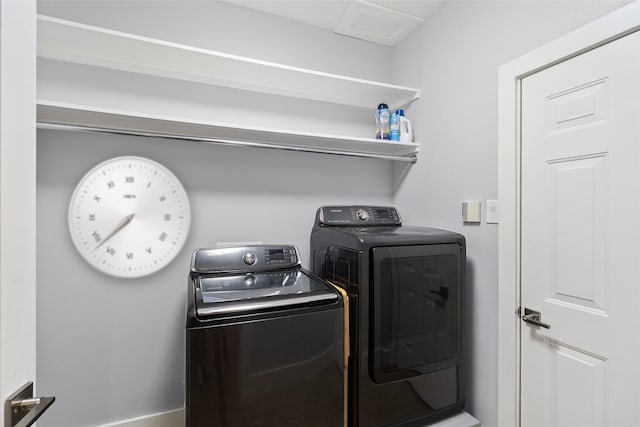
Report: **7:38**
